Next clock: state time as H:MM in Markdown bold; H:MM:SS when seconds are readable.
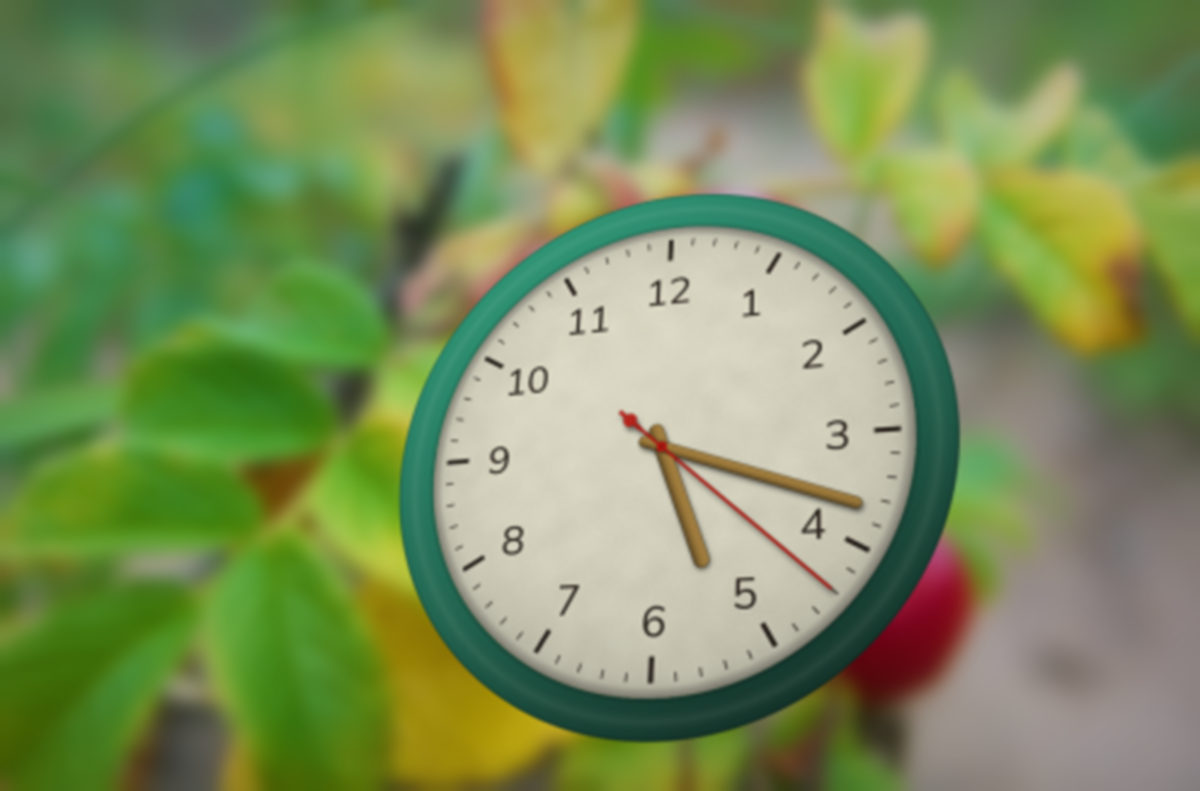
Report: **5:18:22**
